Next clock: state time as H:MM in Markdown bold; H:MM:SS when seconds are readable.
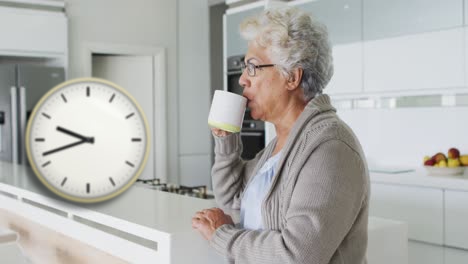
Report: **9:42**
